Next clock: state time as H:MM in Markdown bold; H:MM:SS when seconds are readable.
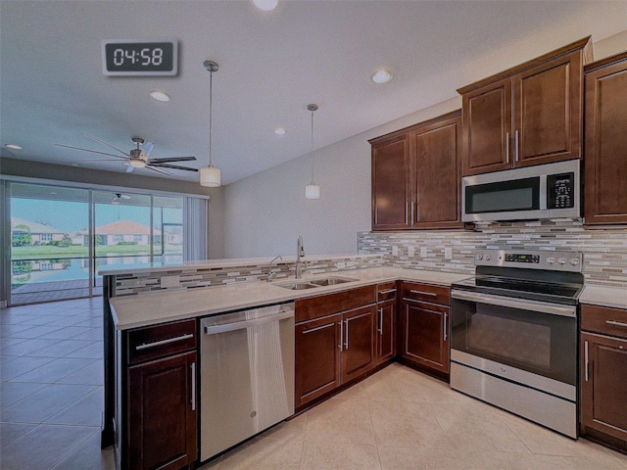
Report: **4:58**
